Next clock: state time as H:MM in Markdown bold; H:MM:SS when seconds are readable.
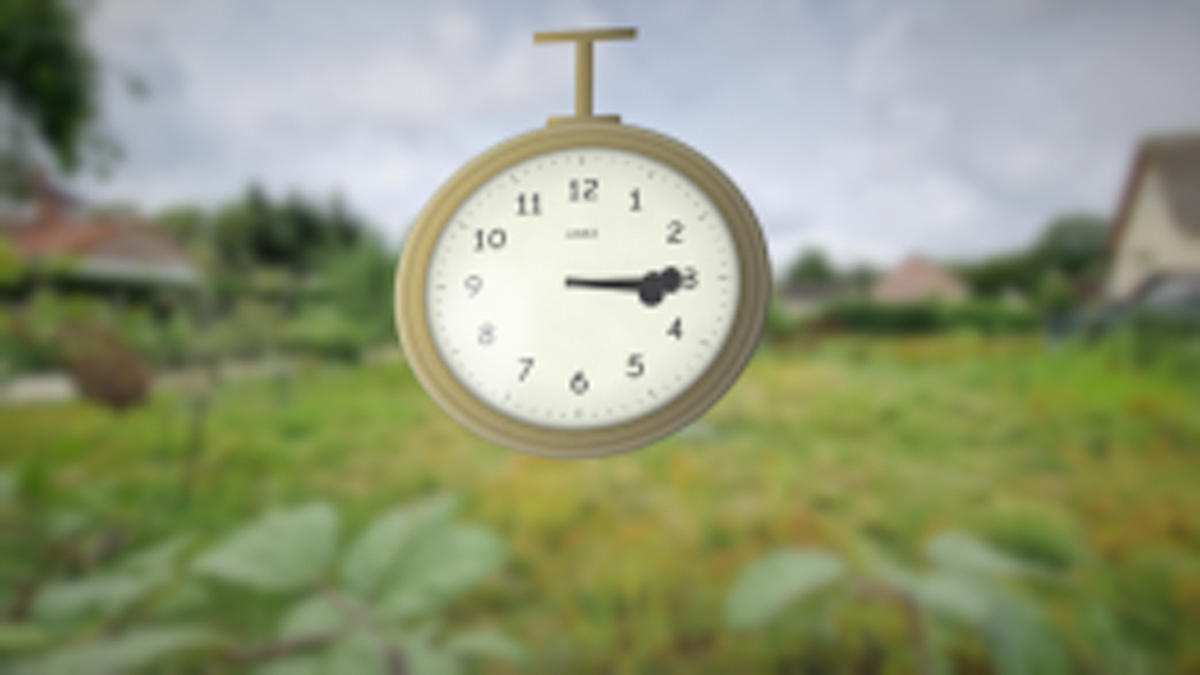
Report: **3:15**
